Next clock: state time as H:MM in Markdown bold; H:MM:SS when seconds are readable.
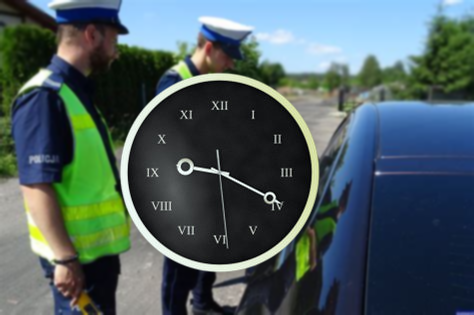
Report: **9:19:29**
